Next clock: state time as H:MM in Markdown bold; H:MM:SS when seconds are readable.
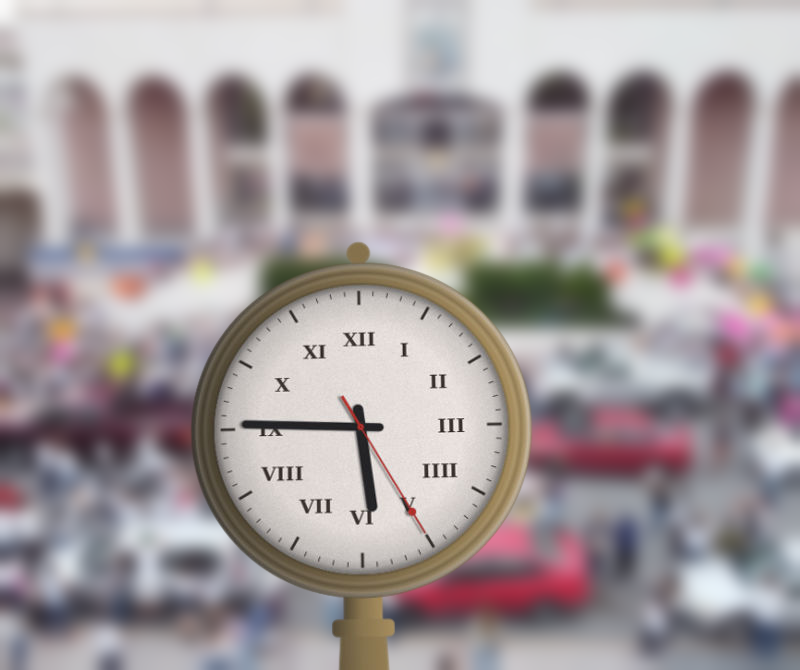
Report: **5:45:25**
